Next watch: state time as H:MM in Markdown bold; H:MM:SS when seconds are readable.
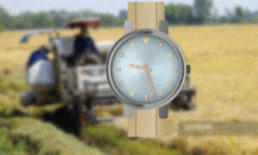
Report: **9:27**
